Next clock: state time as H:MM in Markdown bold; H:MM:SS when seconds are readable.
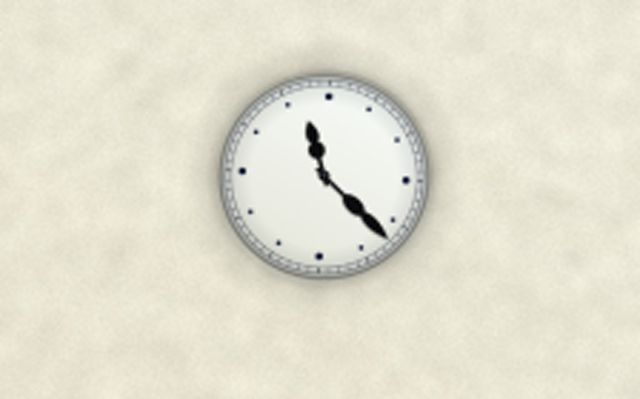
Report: **11:22**
